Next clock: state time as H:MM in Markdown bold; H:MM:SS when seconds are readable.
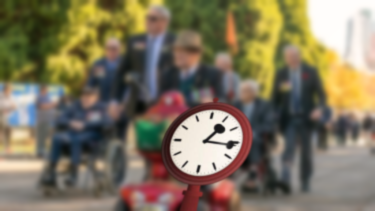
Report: **1:16**
